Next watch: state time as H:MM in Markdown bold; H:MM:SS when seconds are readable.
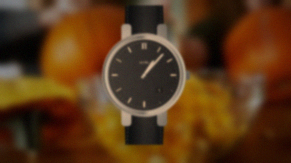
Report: **1:07**
